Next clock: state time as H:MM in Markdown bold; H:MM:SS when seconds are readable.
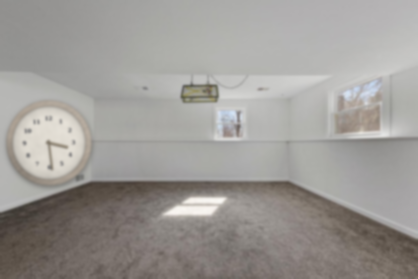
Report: **3:29**
